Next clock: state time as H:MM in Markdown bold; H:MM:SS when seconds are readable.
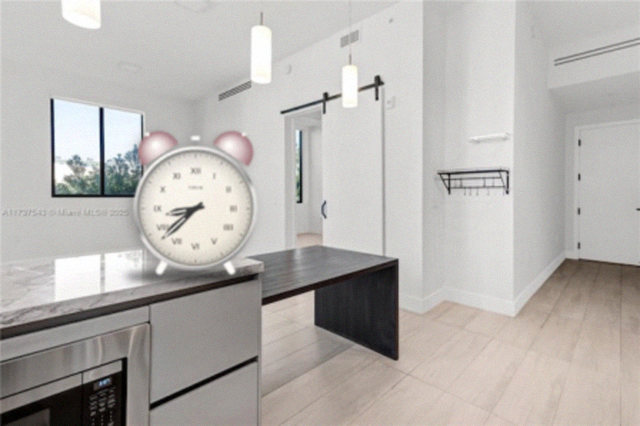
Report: **8:38**
